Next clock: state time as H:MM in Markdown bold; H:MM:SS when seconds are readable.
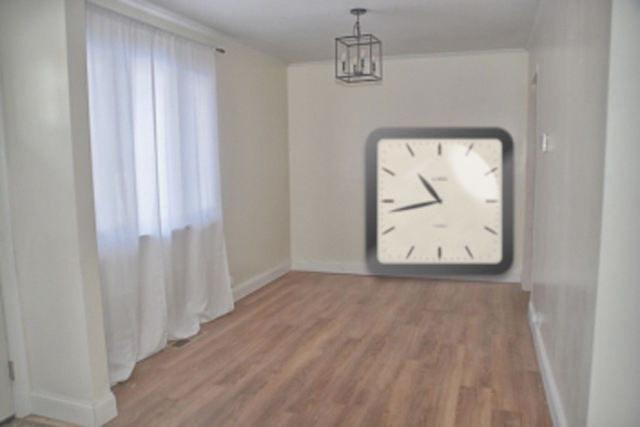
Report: **10:43**
